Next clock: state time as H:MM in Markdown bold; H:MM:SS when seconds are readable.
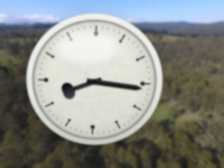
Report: **8:16**
